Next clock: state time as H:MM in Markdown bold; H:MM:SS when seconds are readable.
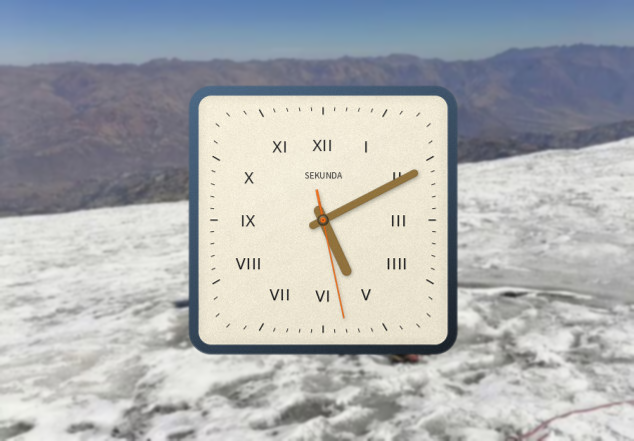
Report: **5:10:28**
